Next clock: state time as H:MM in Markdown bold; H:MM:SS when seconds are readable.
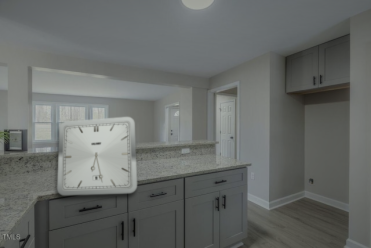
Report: **6:28**
